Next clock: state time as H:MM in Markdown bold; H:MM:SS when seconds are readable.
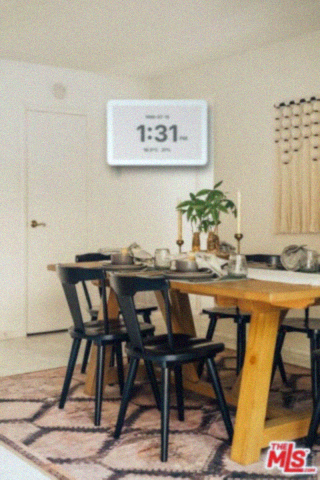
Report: **1:31**
